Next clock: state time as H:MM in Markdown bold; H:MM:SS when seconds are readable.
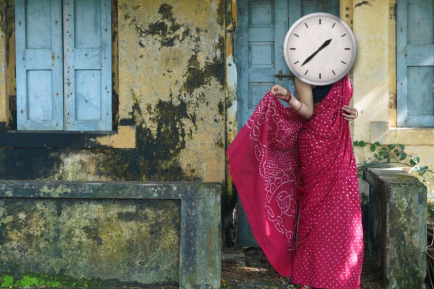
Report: **1:38**
